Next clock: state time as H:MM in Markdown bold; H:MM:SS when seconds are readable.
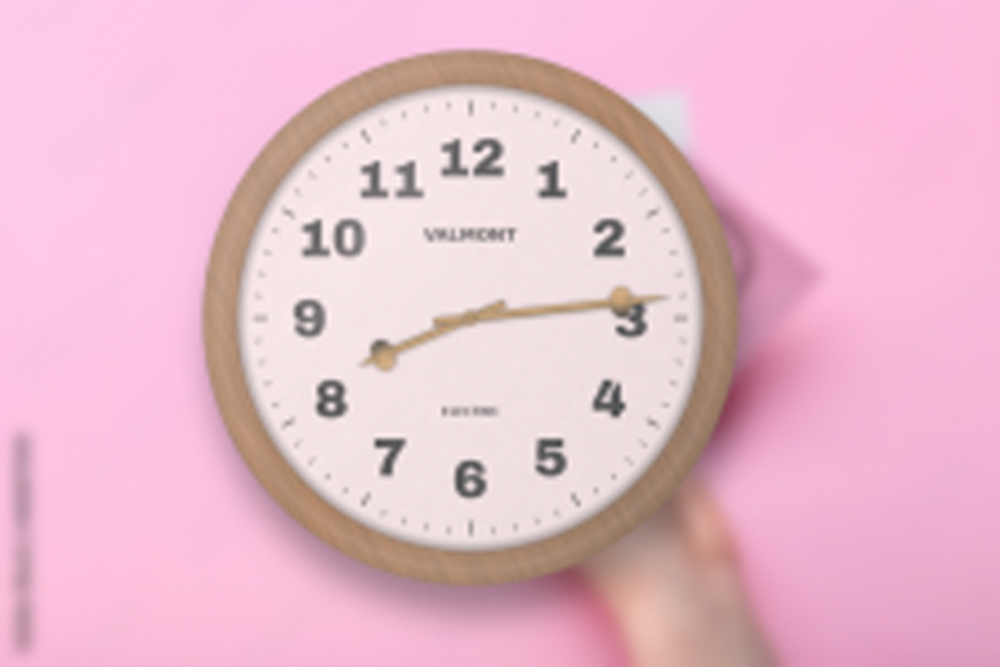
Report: **8:14**
